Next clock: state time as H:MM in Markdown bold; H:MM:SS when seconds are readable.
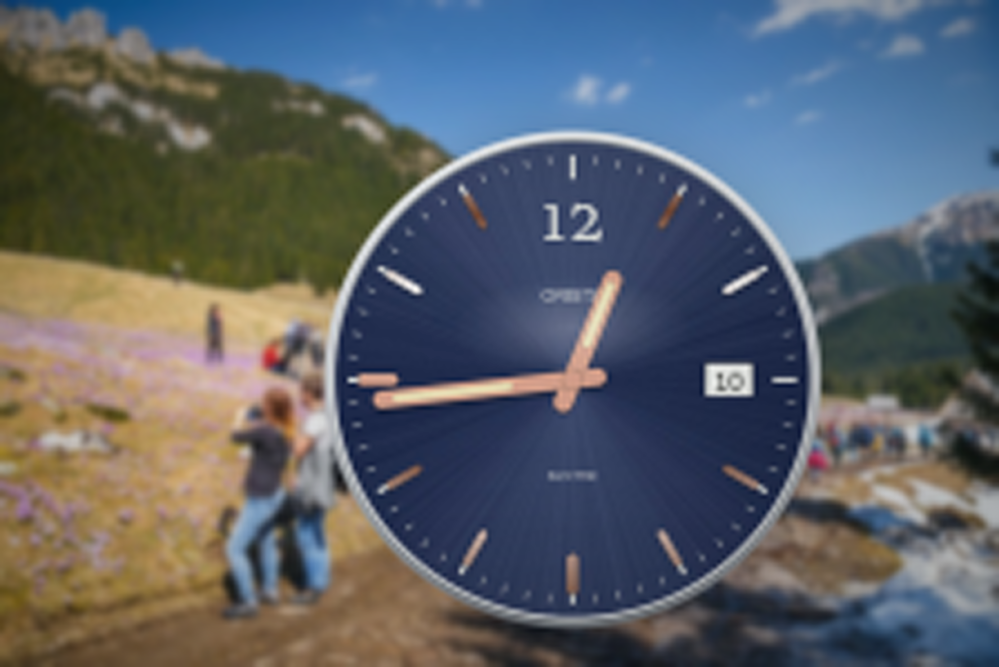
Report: **12:44**
